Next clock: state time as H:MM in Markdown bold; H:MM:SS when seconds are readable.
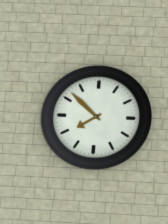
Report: **7:52**
